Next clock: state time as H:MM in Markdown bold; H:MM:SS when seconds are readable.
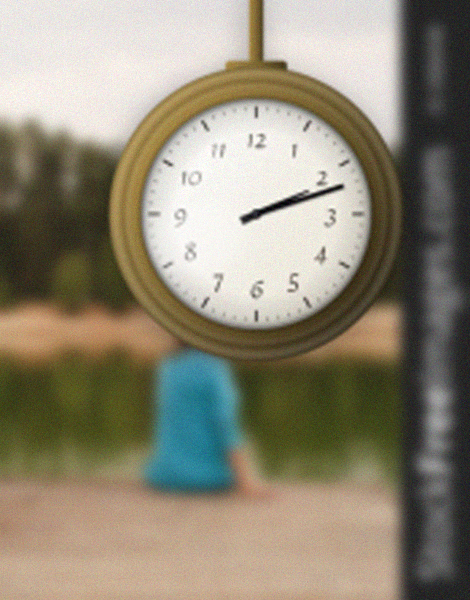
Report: **2:12**
